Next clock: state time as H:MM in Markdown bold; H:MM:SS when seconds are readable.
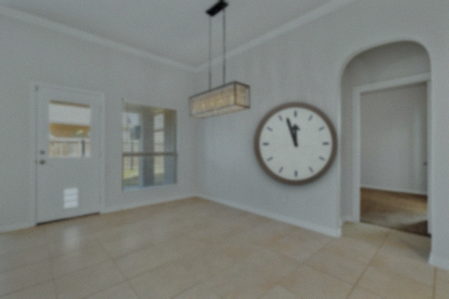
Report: **11:57**
